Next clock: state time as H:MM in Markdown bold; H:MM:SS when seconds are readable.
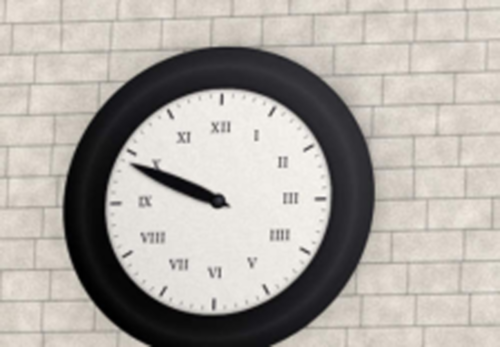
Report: **9:49**
